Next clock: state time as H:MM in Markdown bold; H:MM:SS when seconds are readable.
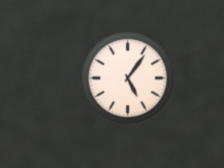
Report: **5:06**
